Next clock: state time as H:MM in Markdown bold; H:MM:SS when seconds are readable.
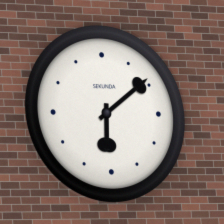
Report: **6:09**
